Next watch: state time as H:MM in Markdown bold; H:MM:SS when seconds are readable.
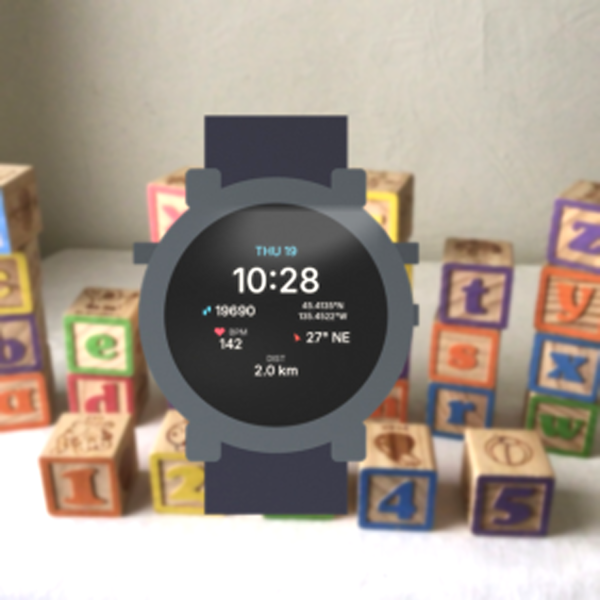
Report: **10:28**
